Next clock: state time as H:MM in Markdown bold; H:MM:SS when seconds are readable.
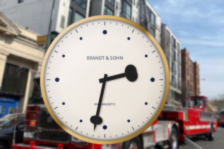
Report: **2:32**
